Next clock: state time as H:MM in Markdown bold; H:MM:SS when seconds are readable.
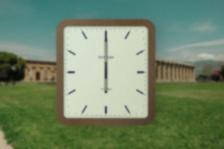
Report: **6:00**
